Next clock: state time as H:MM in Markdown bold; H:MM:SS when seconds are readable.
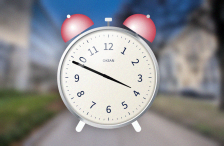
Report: **3:49**
